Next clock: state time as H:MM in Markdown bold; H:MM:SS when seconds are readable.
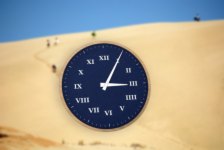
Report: **3:05**
